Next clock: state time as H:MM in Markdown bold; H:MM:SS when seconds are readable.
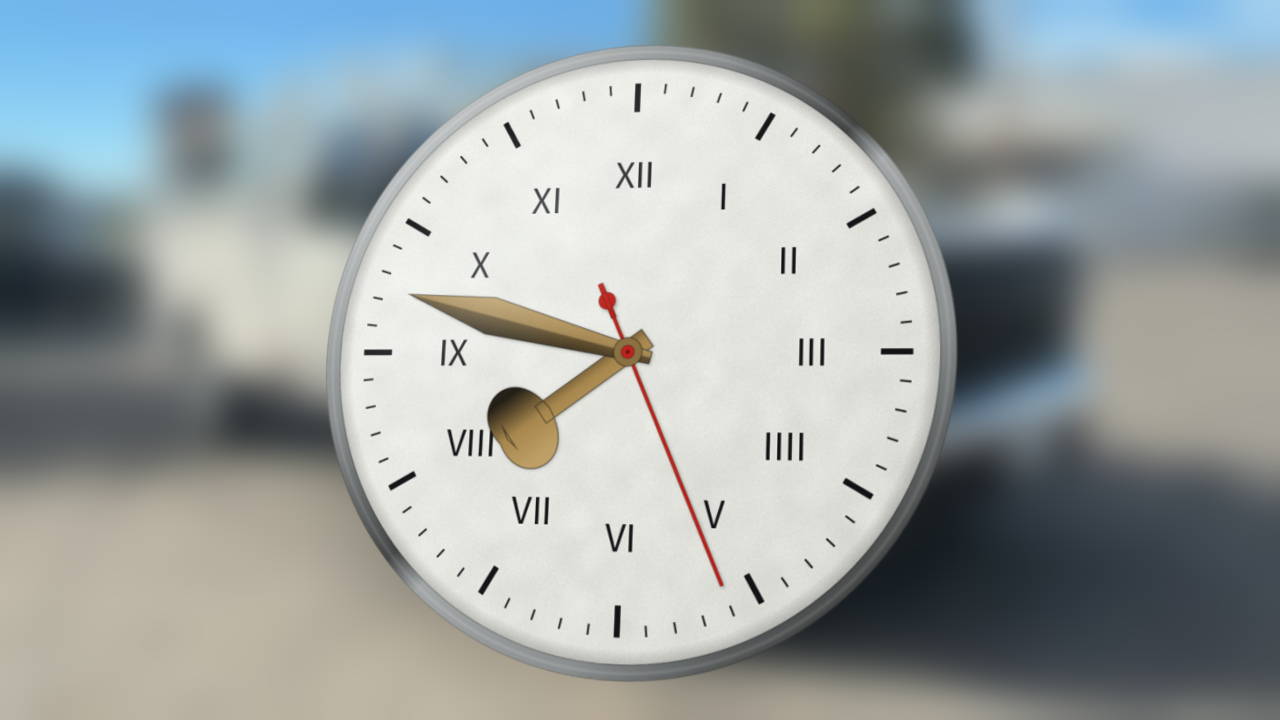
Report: **7:47:26**
